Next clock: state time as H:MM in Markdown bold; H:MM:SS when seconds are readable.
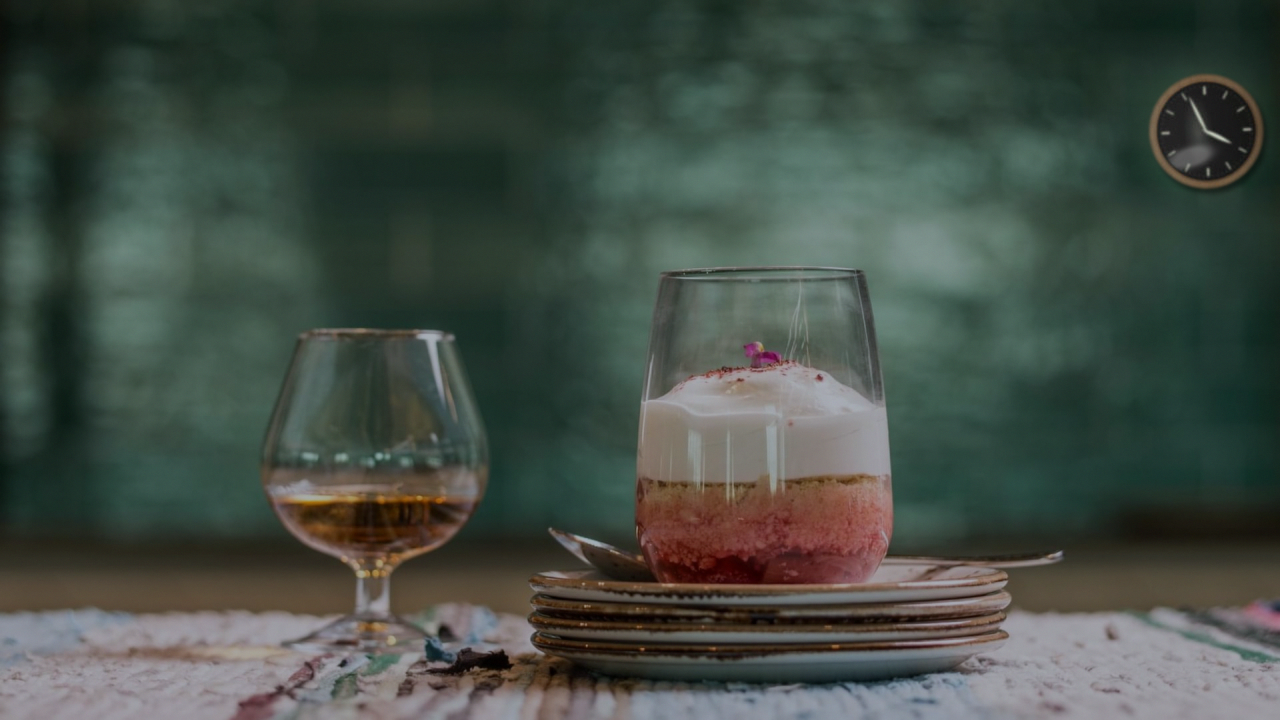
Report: **3:56**
